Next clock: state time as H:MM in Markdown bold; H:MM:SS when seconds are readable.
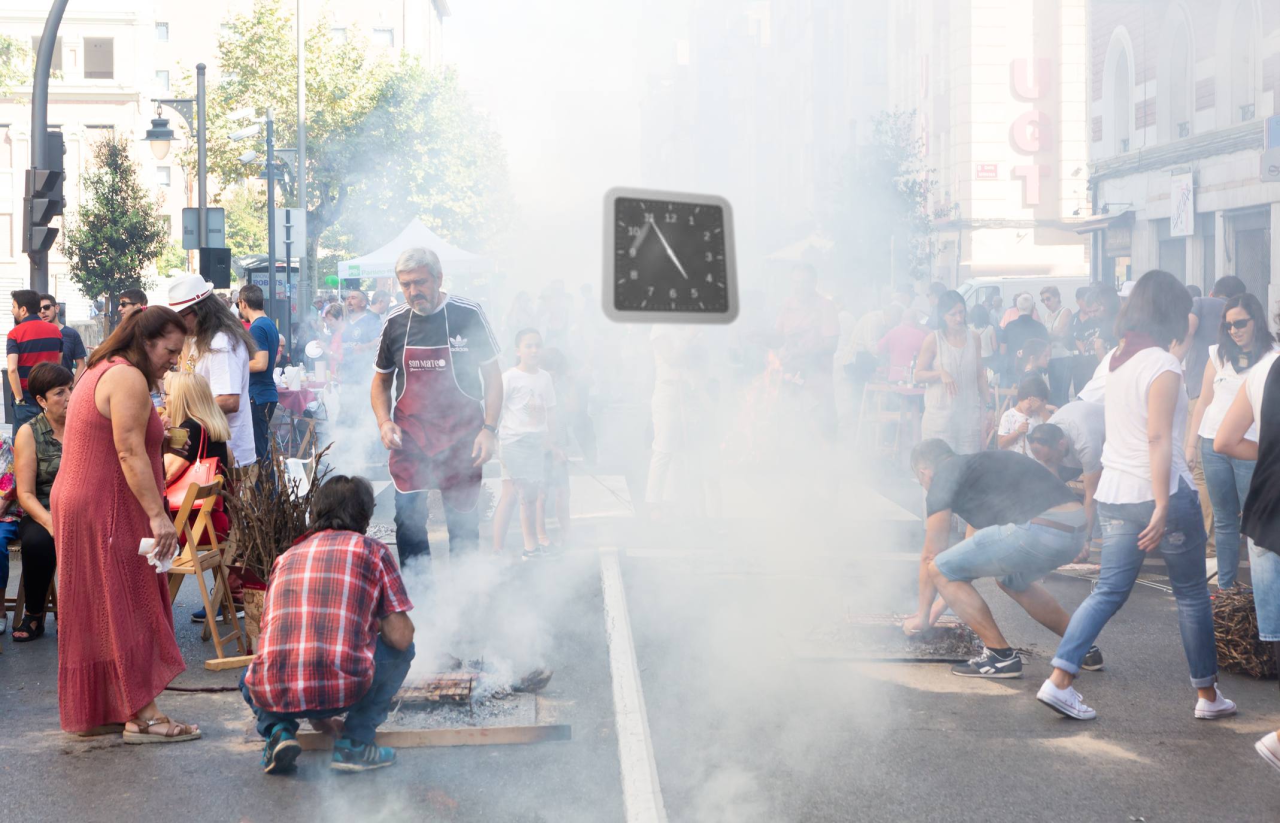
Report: **4:55**
